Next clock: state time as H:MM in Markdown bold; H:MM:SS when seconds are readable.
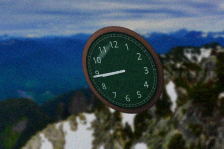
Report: **8:44**
